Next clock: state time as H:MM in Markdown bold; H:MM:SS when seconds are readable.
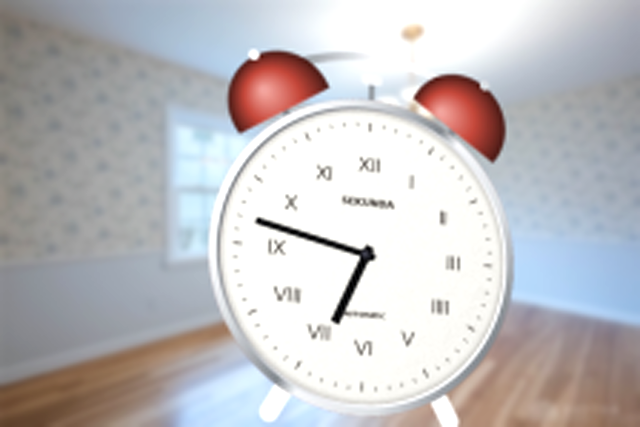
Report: **6:47**
